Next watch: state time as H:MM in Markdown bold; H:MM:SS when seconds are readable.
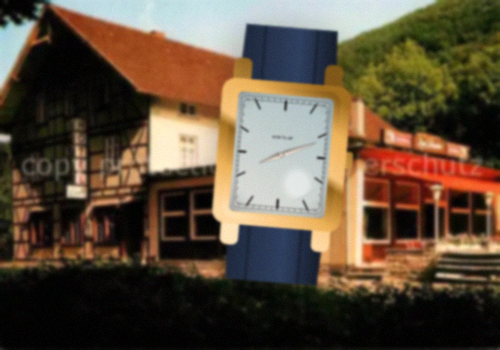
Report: **8:11**
